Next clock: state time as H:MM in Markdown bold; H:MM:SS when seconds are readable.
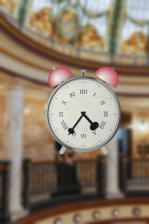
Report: **4:36**
